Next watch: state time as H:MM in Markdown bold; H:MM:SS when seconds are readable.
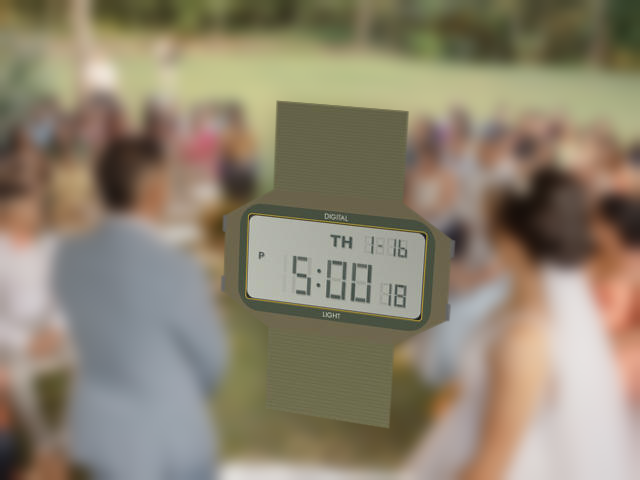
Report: **5:00:18**
